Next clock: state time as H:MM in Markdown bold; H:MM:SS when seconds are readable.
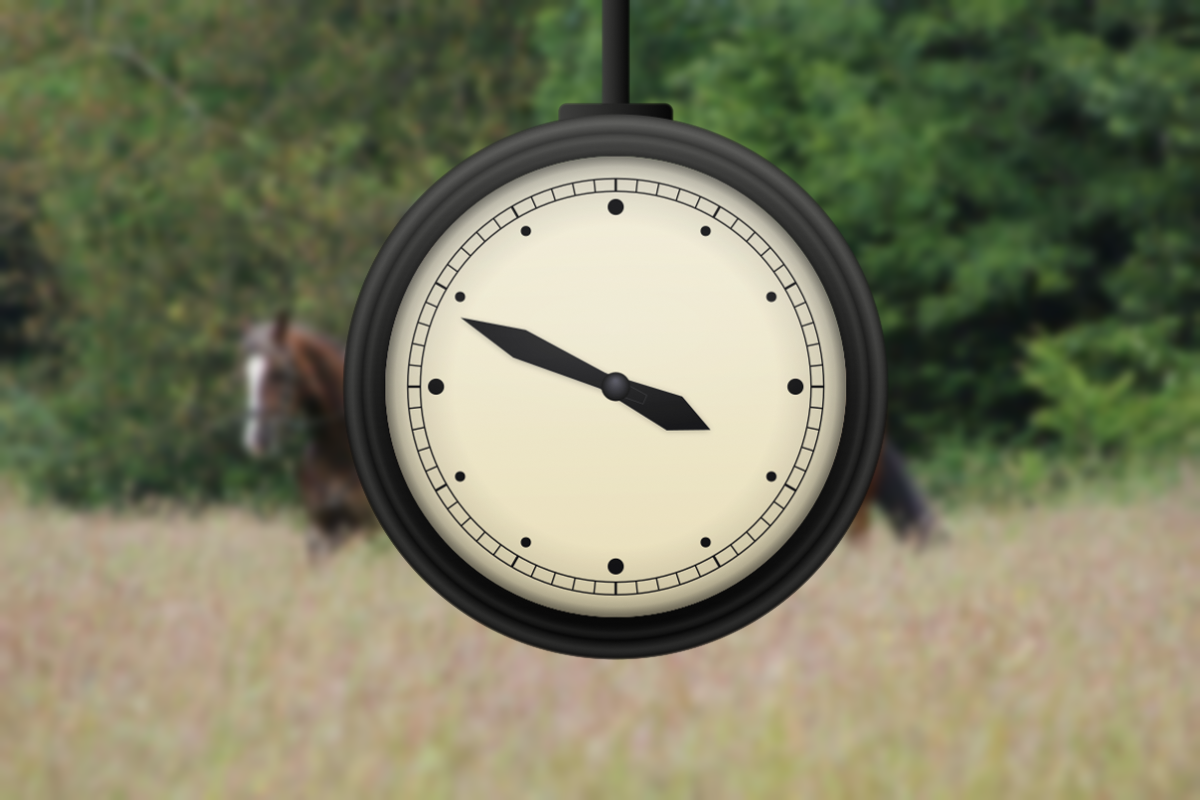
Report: **3:49**
